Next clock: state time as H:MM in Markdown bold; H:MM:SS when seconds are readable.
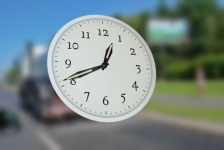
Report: **12:41**
